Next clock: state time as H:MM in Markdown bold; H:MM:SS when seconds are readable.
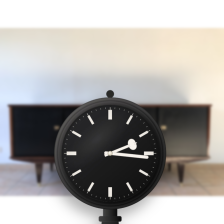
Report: **2:16**
